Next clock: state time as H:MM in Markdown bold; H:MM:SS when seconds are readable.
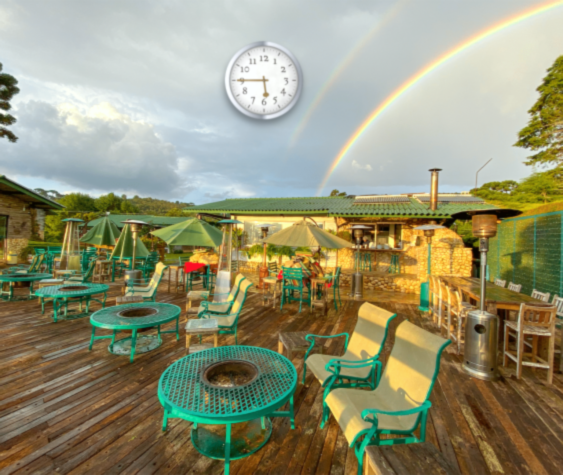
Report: **5:45**
